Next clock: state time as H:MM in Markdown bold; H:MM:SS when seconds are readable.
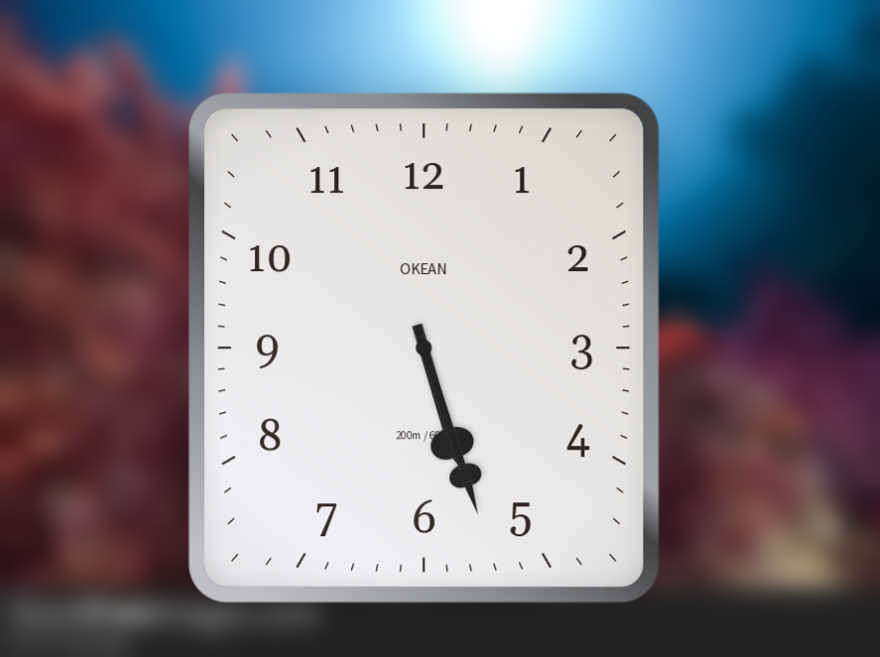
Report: **5:27**
